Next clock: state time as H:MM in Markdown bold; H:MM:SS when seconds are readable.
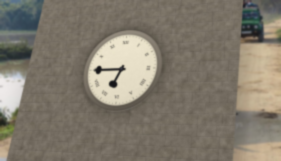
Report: **6:45**
